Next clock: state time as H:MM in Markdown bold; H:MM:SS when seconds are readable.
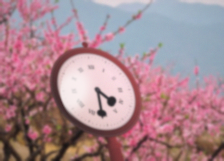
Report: **4:31**
